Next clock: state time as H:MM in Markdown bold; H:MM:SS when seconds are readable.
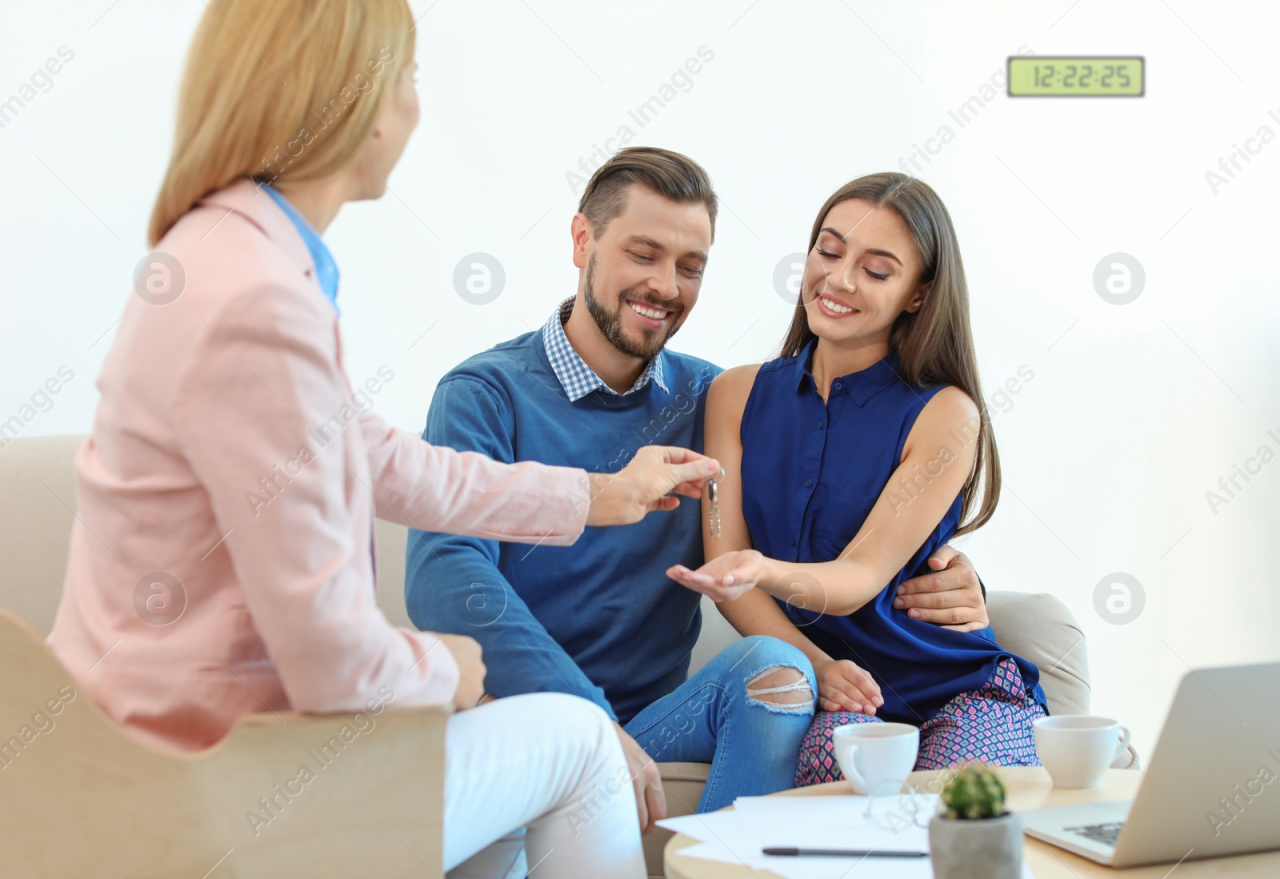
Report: **12:22:25**
